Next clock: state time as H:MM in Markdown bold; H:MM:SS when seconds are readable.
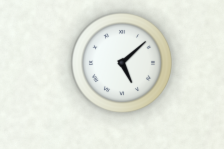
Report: **5:08**
